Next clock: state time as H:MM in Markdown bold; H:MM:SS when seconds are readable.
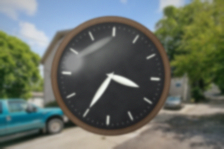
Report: **3:35**
